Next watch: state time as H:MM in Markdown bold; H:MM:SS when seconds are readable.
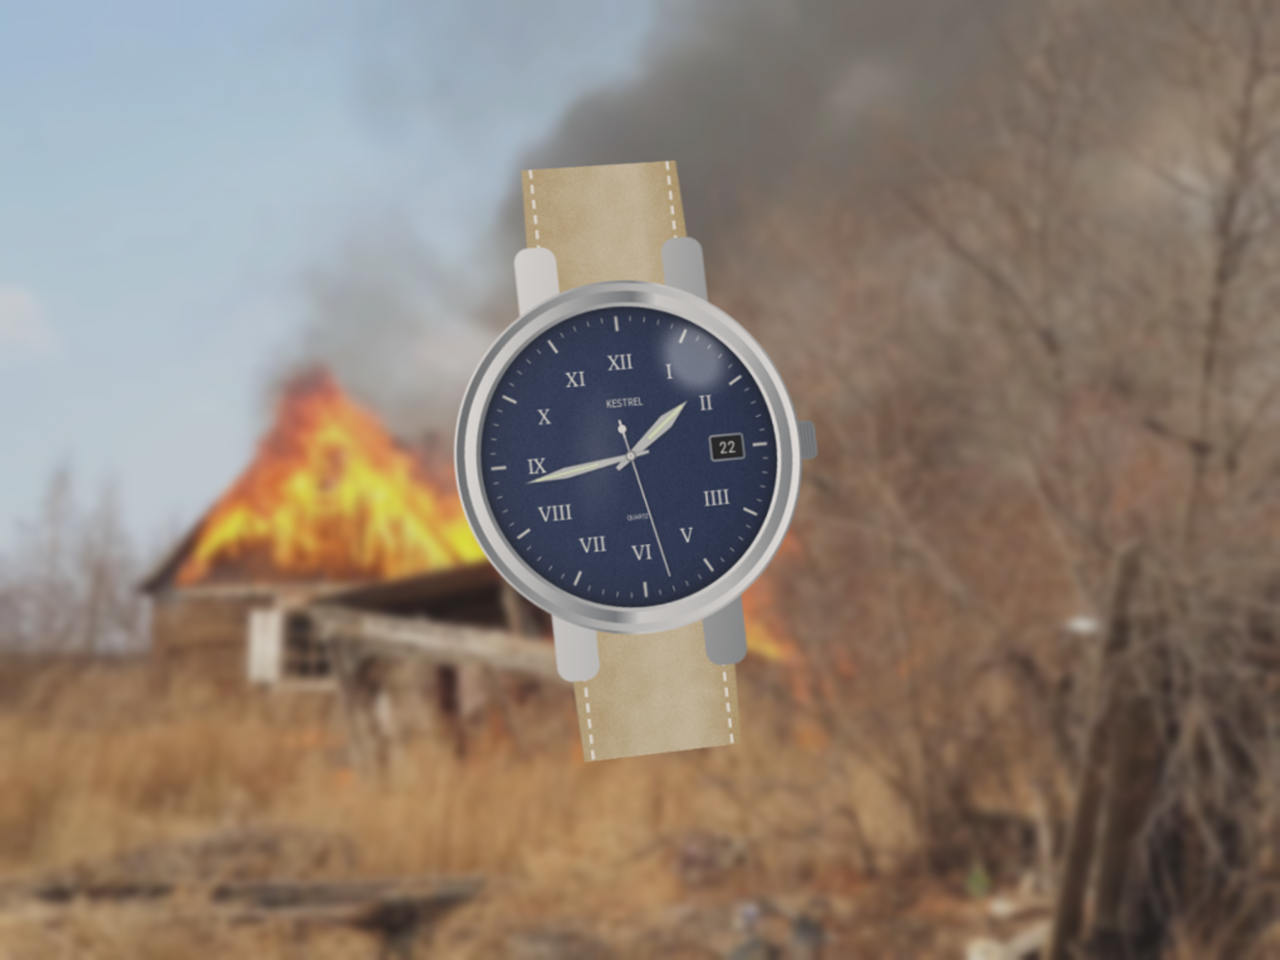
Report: **1:43:28**
